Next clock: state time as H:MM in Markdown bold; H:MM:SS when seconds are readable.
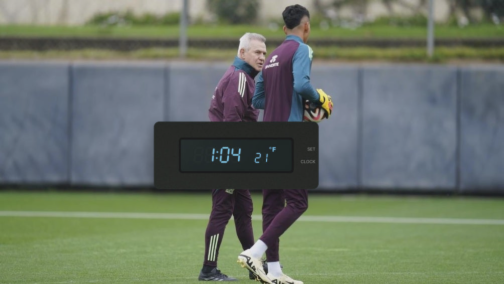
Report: **1:04**
